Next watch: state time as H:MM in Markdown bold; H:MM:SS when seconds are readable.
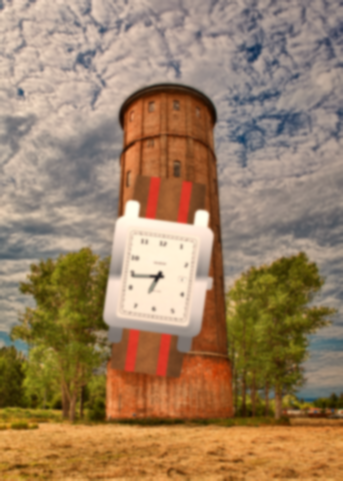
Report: **6:44**
